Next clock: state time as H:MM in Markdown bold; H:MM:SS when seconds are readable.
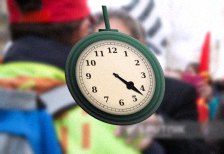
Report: **4:22**
